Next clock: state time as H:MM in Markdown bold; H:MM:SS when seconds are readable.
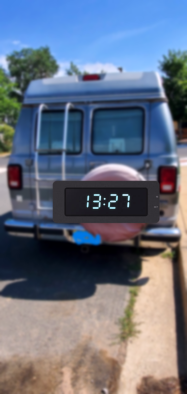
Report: **13:27**
